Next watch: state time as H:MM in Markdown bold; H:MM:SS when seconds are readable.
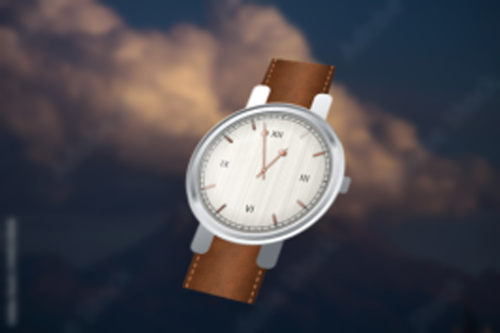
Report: **12:57**
